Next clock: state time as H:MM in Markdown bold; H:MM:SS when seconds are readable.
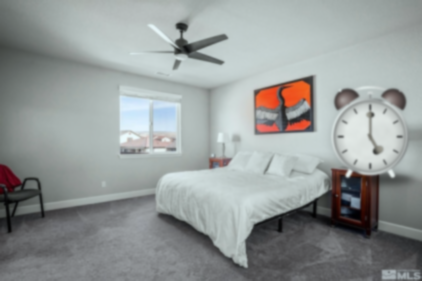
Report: **5:00**
